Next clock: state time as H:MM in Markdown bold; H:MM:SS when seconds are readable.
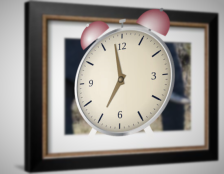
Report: **6:58**
